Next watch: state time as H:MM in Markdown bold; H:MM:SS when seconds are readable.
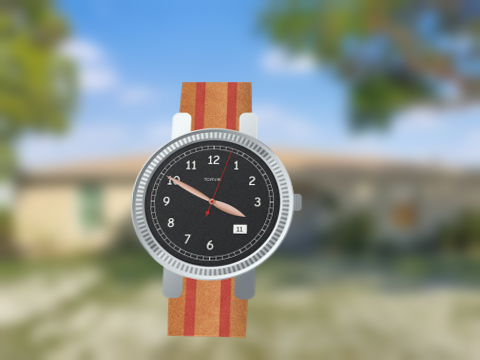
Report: **3:50:03**
